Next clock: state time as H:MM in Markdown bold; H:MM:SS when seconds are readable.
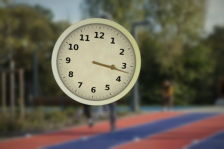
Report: **3:17**
